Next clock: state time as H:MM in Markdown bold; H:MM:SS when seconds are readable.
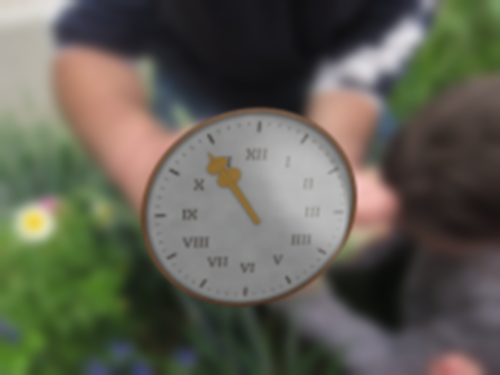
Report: **10:54**
